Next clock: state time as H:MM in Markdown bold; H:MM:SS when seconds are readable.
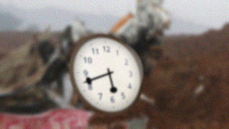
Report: **5:42**
